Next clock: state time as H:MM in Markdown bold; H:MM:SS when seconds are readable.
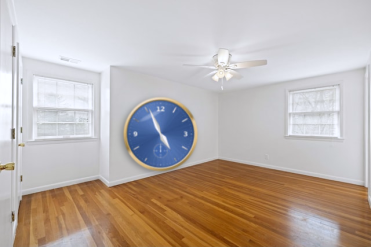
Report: **4:56**
